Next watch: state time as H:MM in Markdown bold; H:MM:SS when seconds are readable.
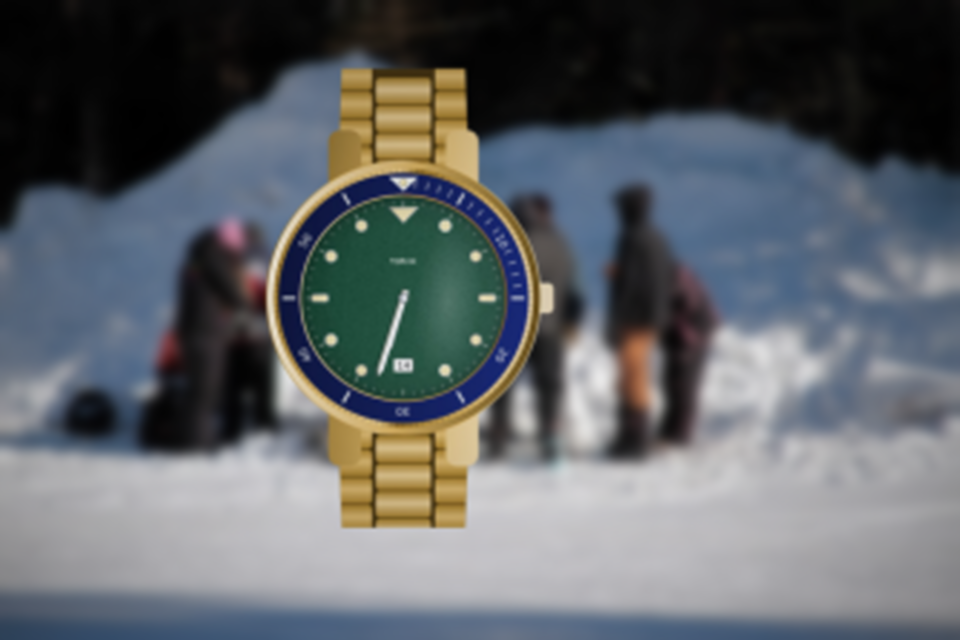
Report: **6:33**
